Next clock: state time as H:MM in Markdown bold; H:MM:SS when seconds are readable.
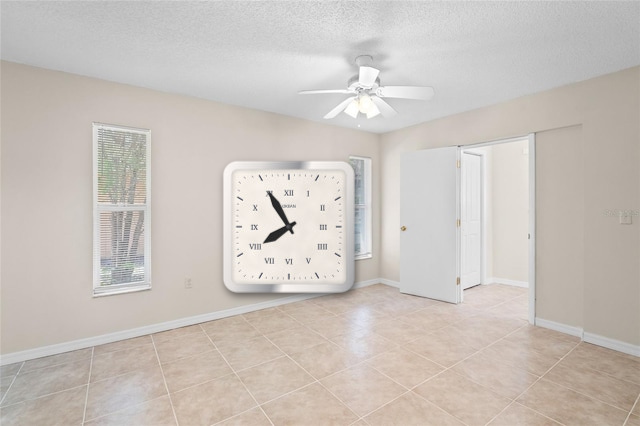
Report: **7:55**
